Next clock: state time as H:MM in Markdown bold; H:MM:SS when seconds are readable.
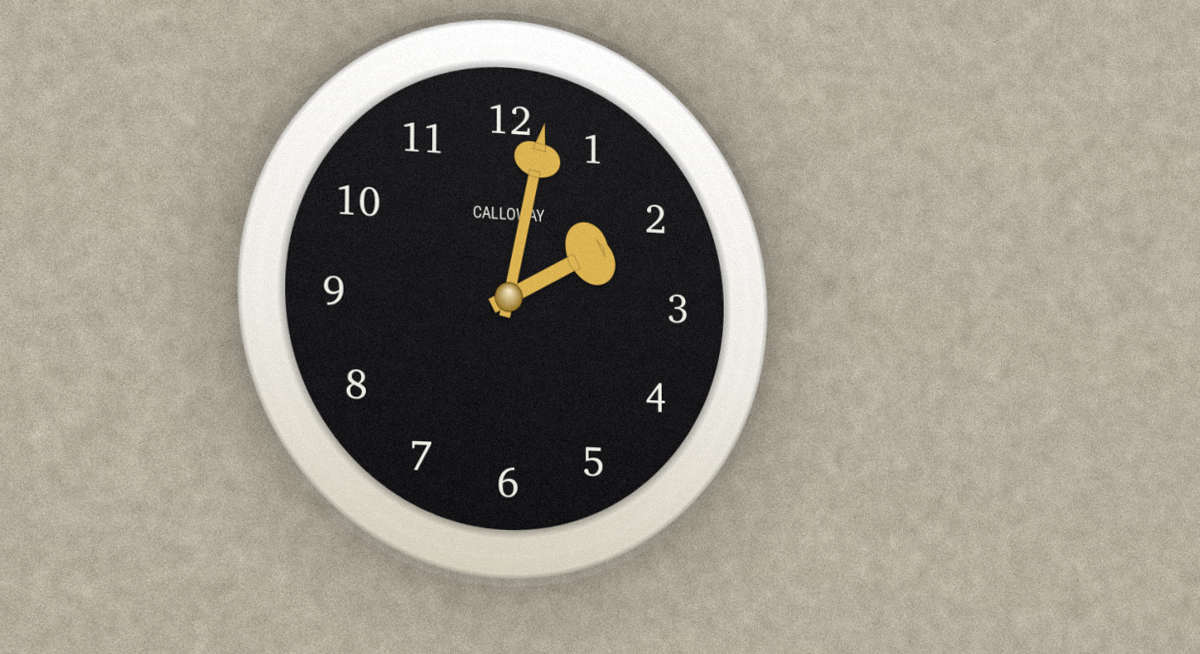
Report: **2:02**
